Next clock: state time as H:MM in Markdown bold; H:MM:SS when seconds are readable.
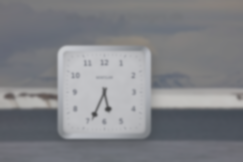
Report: **5:34**
